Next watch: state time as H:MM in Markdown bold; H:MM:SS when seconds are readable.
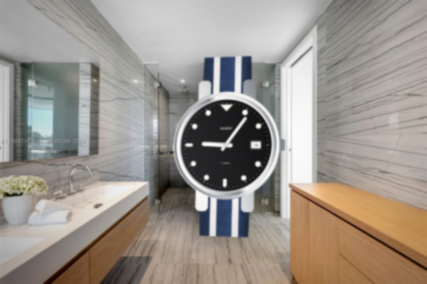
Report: **9:06**
